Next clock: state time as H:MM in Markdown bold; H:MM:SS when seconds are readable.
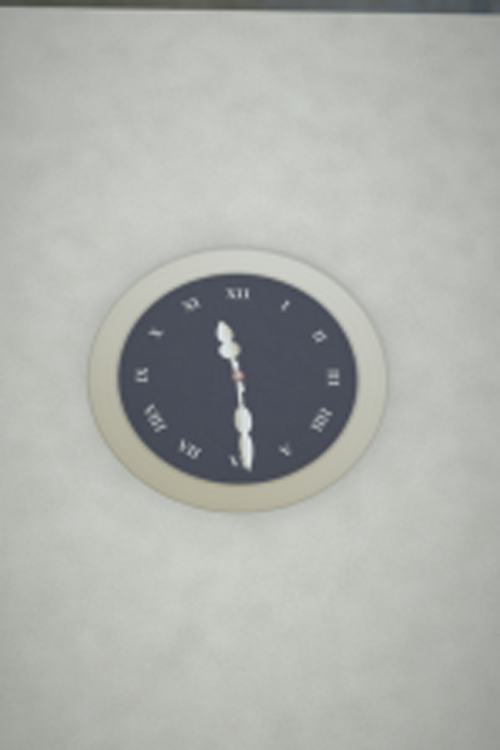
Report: **11:29**
